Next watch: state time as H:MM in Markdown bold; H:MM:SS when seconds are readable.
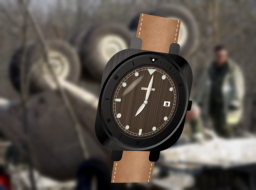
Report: **7:01**
